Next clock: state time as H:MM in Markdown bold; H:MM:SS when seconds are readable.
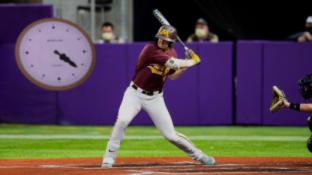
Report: **4:22**
